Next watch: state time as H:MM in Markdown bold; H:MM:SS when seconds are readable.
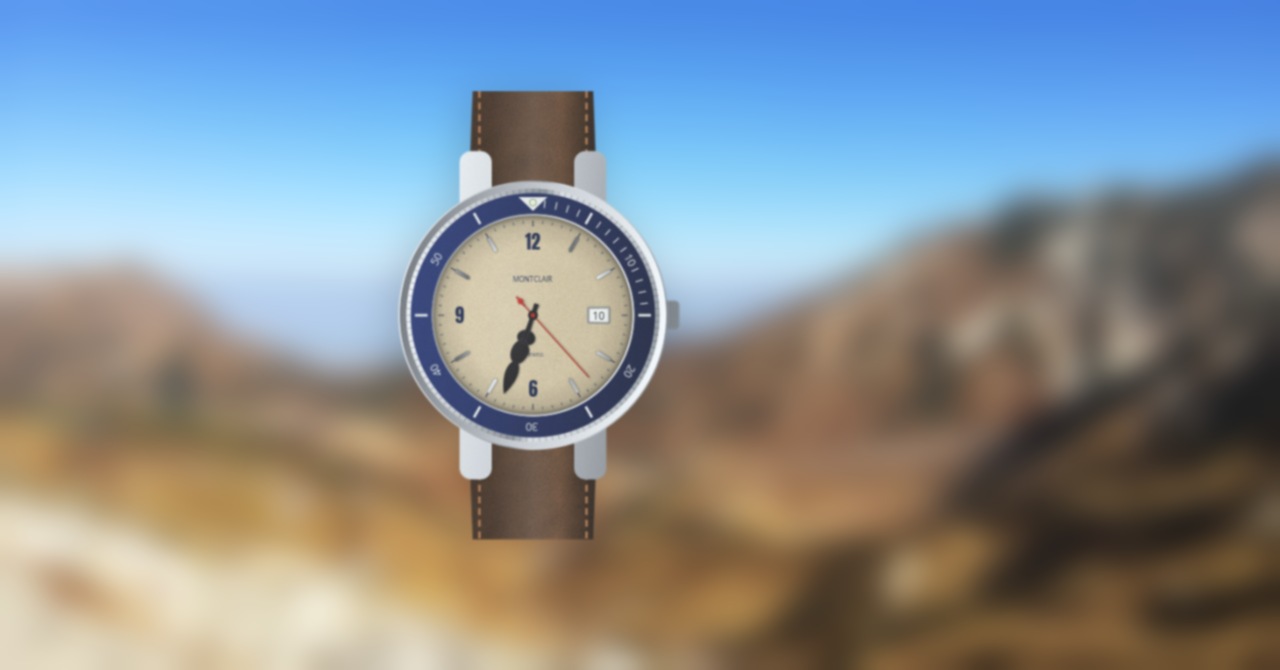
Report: **6:33:23**
